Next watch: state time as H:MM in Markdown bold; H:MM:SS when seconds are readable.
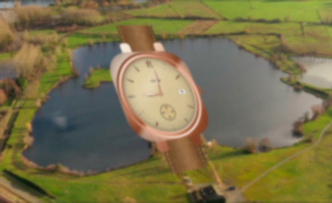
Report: **9:01**
